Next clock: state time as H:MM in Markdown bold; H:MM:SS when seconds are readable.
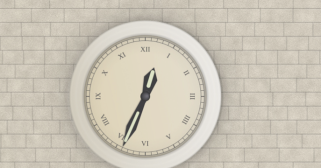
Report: **12:34**
